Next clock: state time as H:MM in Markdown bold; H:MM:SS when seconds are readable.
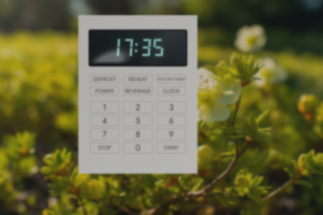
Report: **17:35**
